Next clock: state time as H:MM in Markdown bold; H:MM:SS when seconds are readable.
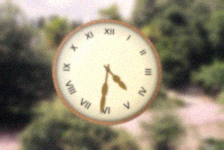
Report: **4:31**
